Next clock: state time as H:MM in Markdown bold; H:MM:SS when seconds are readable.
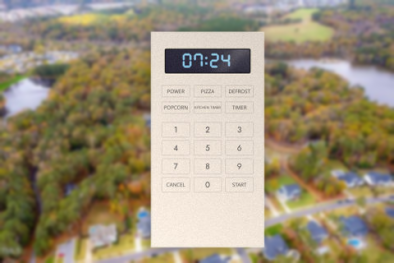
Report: **7:24**
